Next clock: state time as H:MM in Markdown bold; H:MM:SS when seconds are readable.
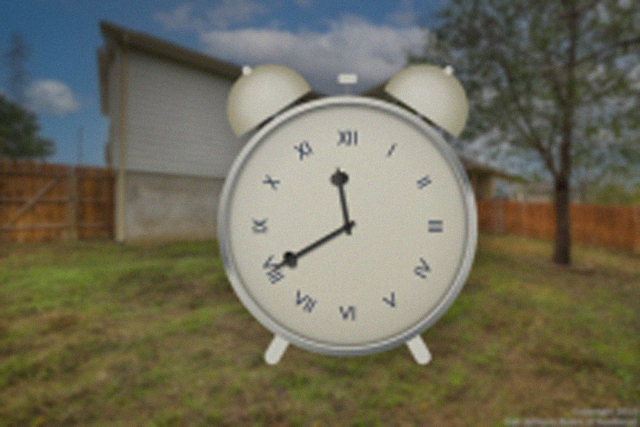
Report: **11:40**
